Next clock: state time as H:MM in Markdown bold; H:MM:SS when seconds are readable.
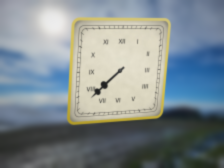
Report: **7:38**
